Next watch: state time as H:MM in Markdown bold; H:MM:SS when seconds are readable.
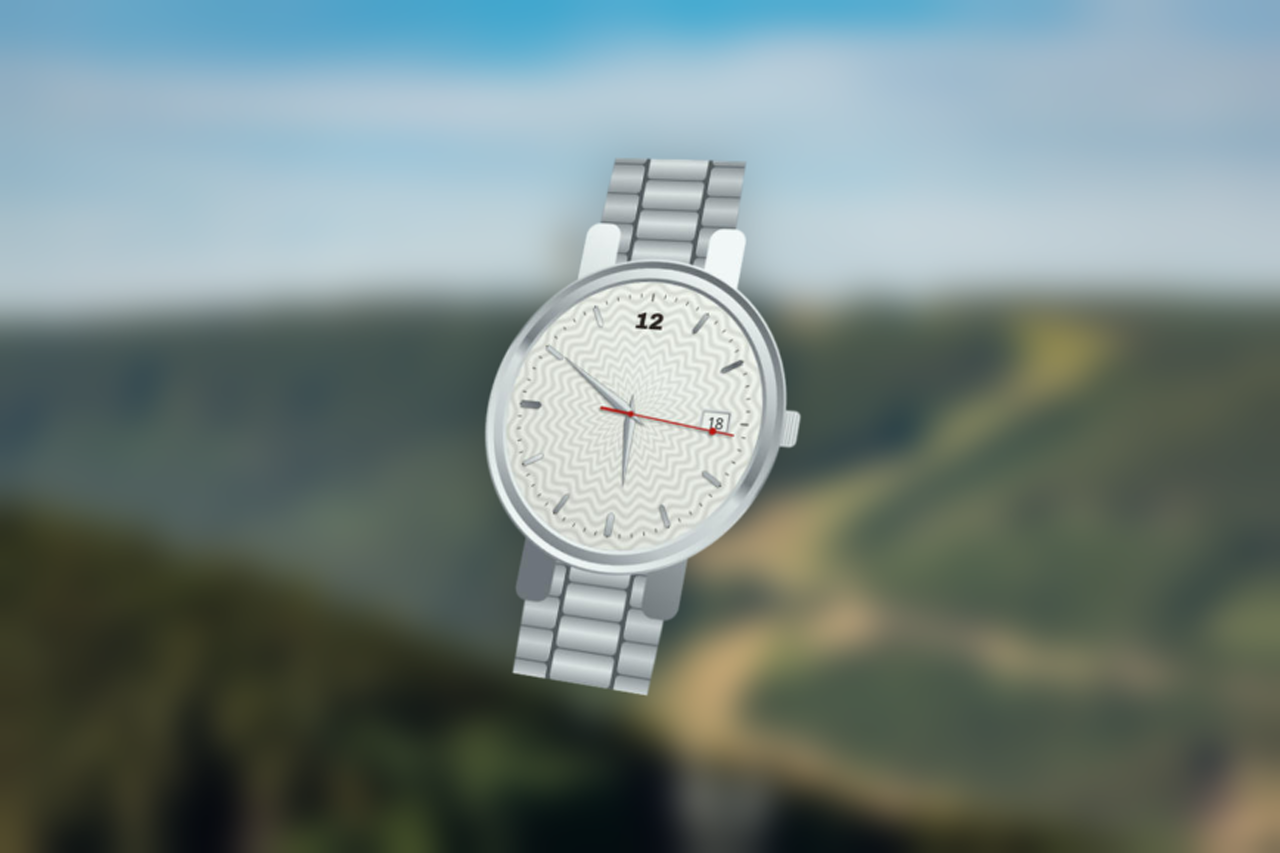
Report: **5:50:16**
